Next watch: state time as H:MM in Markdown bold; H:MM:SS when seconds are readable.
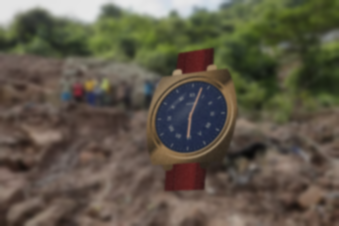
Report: **6:03**
